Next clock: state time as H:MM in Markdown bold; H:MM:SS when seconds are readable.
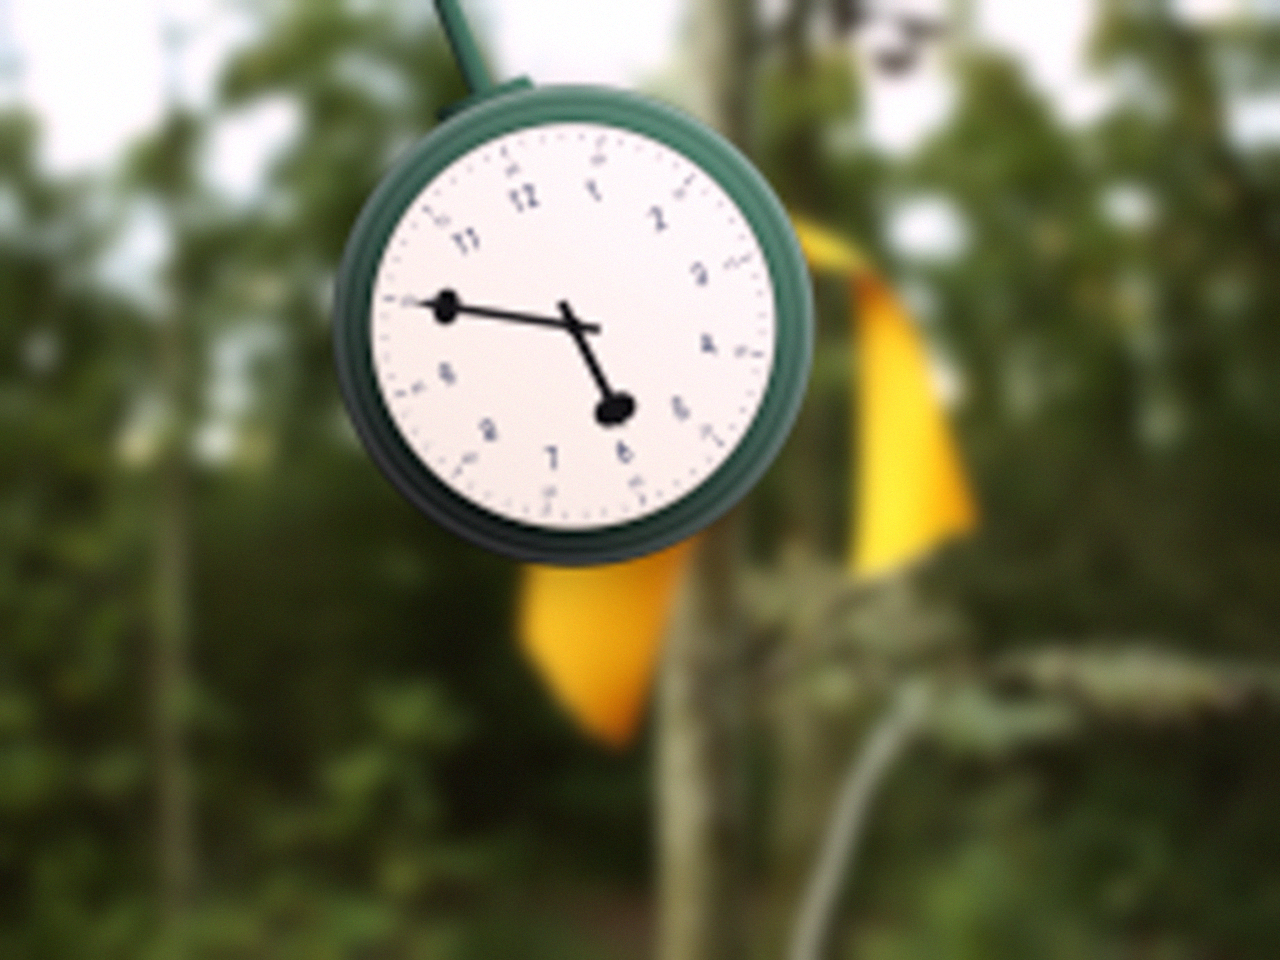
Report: **5:50**
